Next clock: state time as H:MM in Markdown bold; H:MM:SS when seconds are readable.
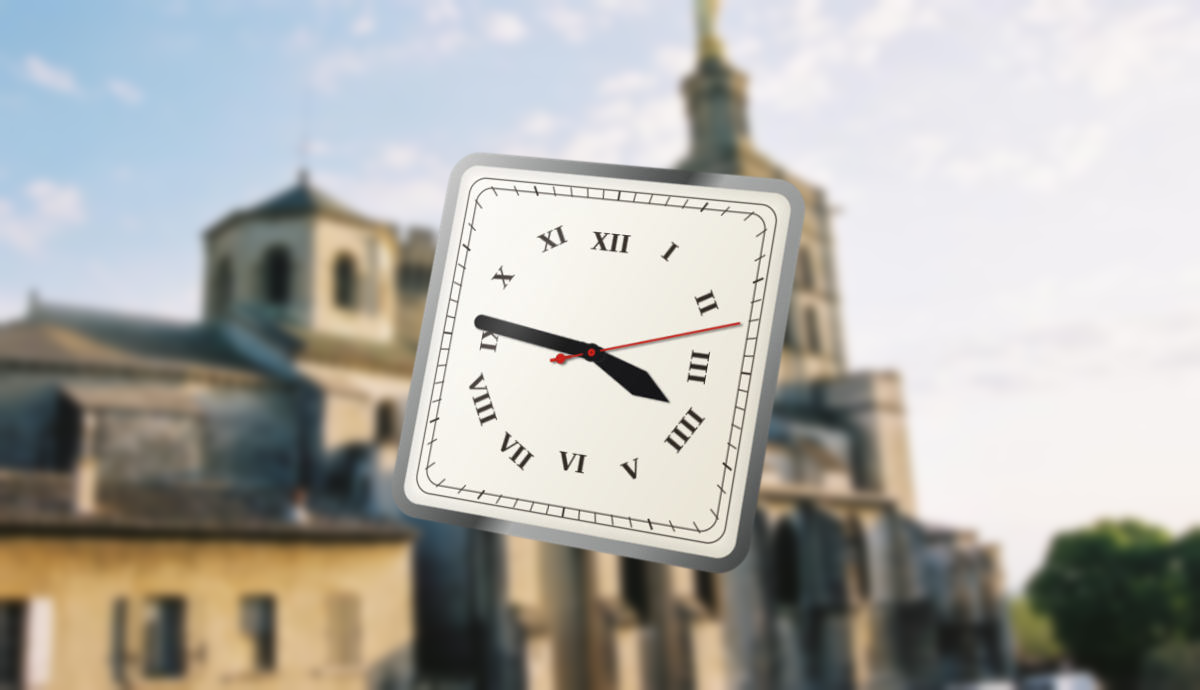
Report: **3:46:12**
